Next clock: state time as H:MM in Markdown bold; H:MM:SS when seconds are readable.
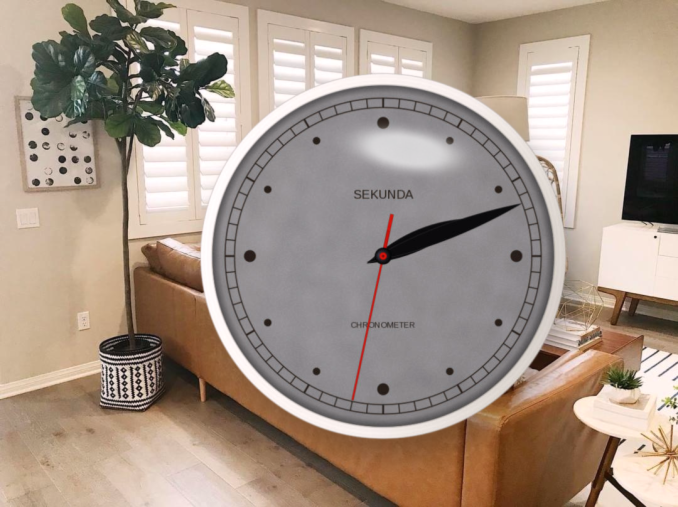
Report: **2:11:32**
